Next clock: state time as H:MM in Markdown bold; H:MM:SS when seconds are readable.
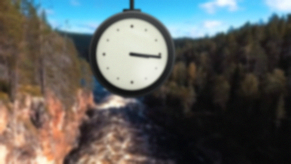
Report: **3:16**
